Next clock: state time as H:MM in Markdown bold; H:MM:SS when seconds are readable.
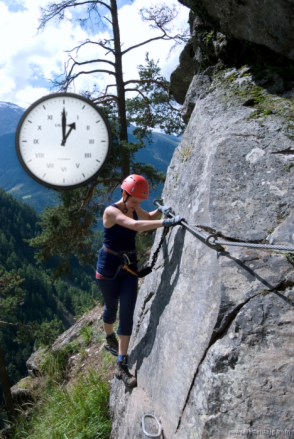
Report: **1:00**
